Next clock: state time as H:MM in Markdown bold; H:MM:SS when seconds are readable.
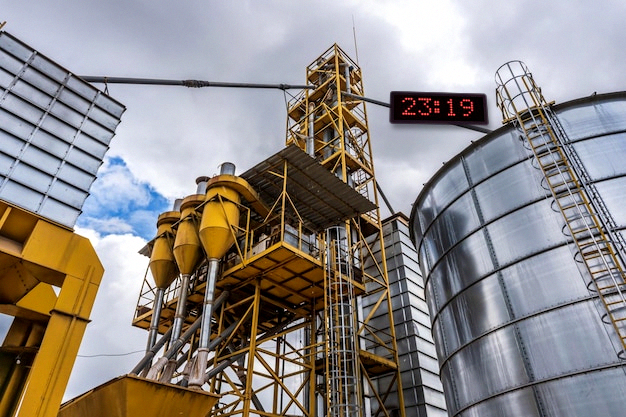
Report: **23:19**
